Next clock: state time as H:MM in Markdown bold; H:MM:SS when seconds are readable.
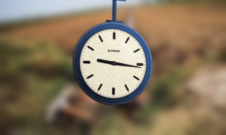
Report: **9:16**
